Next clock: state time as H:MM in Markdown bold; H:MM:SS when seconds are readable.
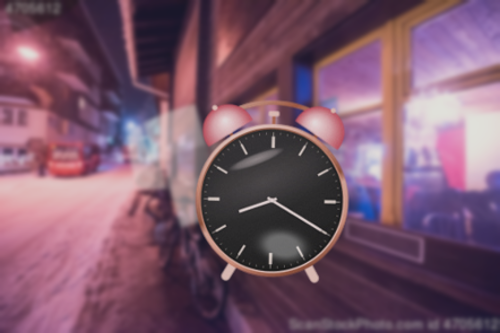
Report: **8:20**
